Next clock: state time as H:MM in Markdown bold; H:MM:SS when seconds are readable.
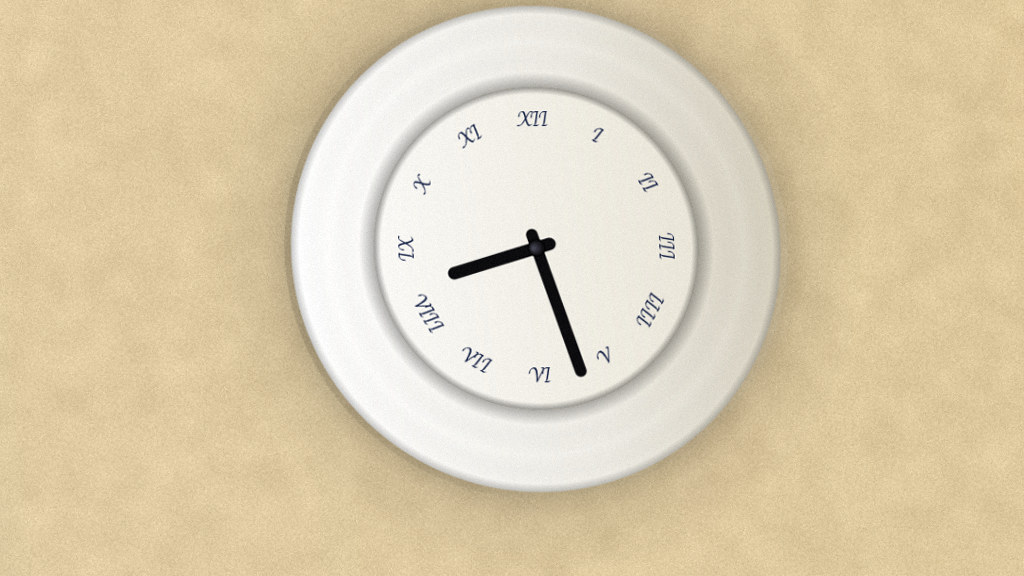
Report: **8:27**
